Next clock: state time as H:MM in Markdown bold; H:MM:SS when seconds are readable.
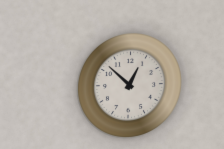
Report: **12:52**
